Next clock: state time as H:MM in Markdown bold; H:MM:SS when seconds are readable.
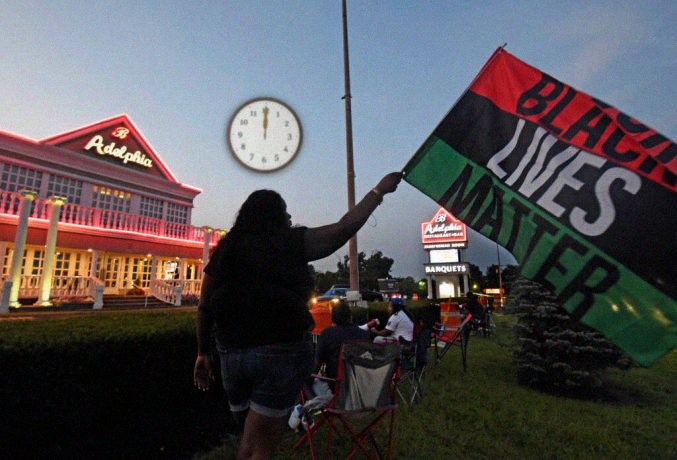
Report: **12:00**
